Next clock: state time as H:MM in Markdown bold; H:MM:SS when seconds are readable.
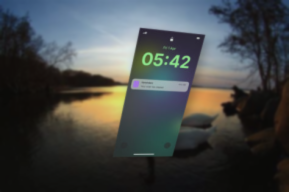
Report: **5:42**
